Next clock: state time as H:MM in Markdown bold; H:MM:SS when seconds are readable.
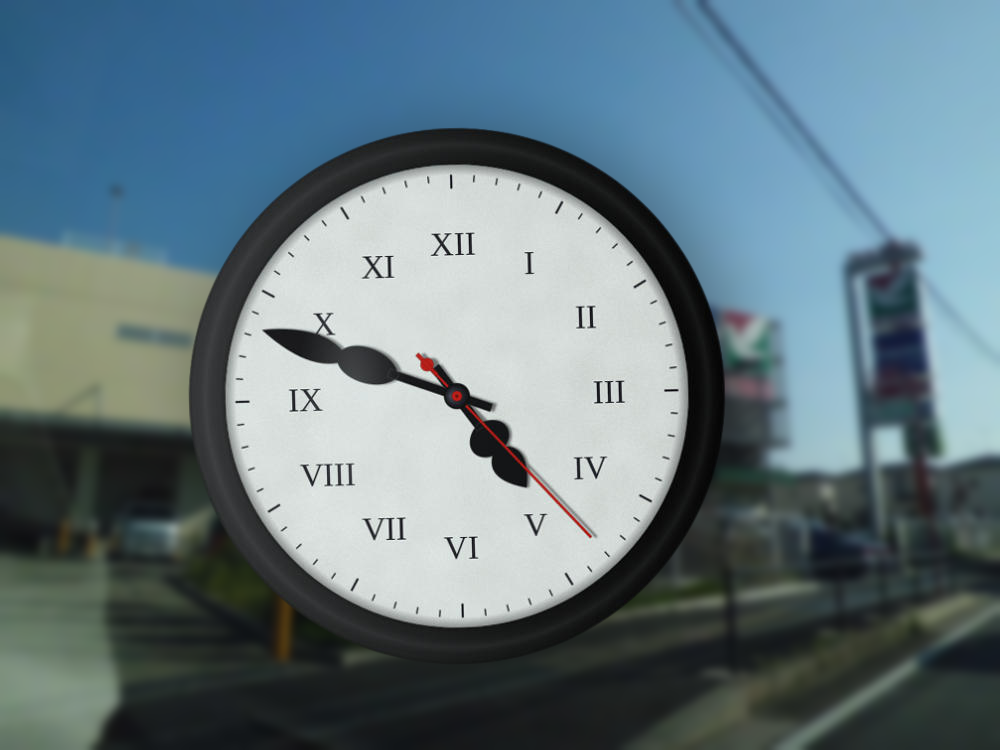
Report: **4:48:23**
